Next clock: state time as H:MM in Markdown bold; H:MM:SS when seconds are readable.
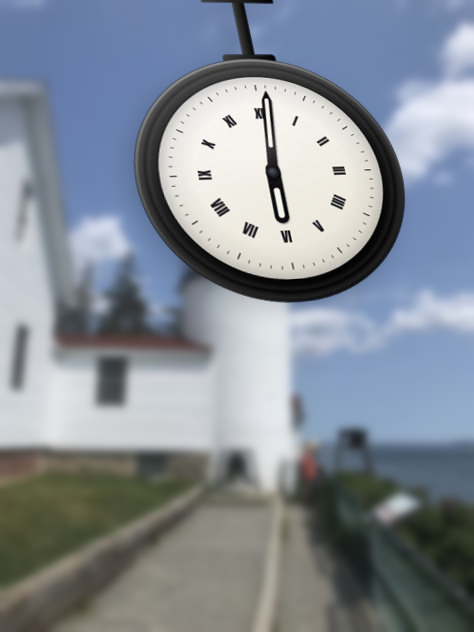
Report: **6:01**
